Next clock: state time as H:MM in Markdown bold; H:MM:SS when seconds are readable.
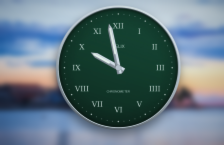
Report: **9:58**
